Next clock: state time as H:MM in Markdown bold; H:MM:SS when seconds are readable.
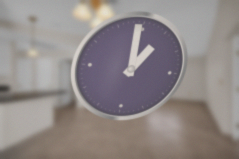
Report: **12:59**
